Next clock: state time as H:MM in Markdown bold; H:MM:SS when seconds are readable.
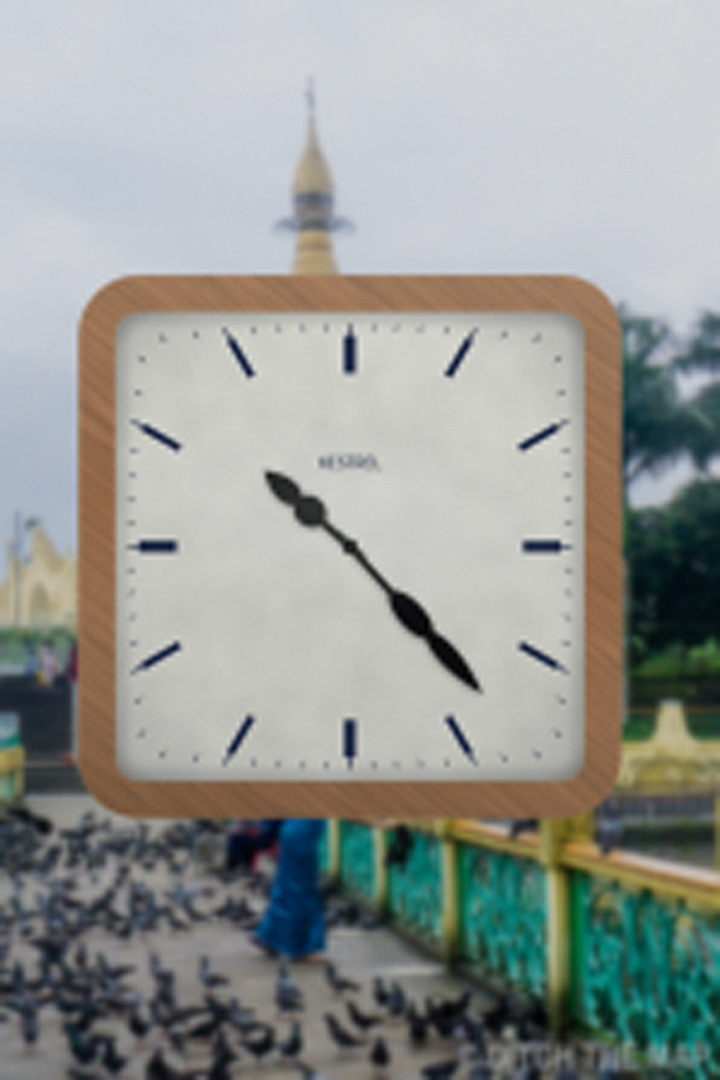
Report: **10:23**
